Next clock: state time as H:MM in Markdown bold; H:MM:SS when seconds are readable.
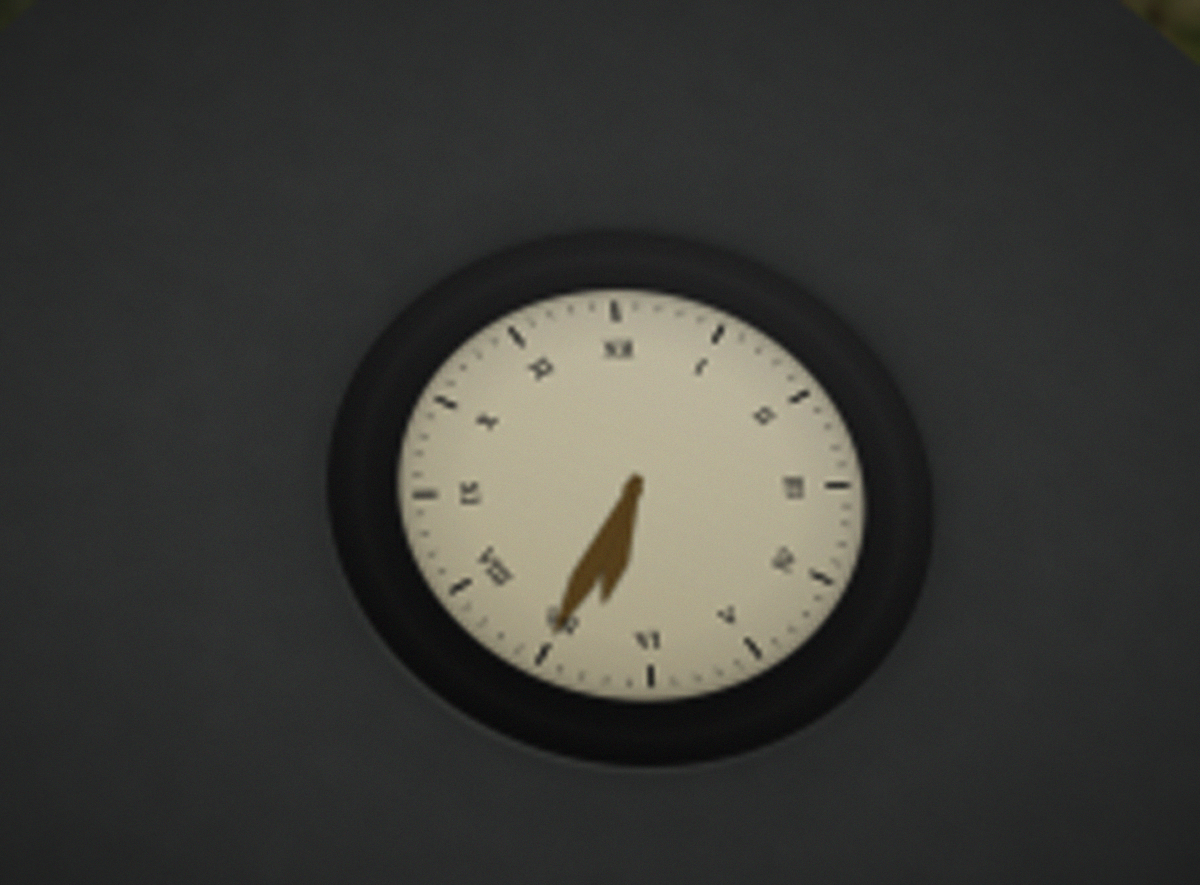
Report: **6:35**
